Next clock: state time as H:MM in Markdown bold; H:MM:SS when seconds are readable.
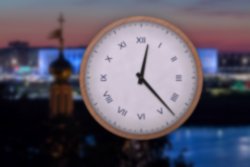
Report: **12:23**
